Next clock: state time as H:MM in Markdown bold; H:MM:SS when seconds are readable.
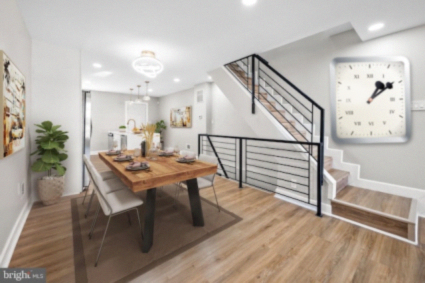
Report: **1:09**
